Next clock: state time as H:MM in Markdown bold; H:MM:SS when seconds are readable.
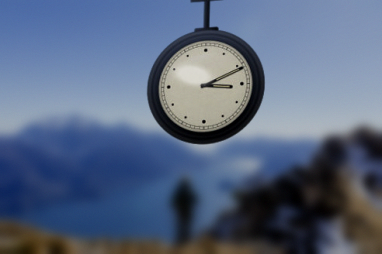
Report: **3:11**
